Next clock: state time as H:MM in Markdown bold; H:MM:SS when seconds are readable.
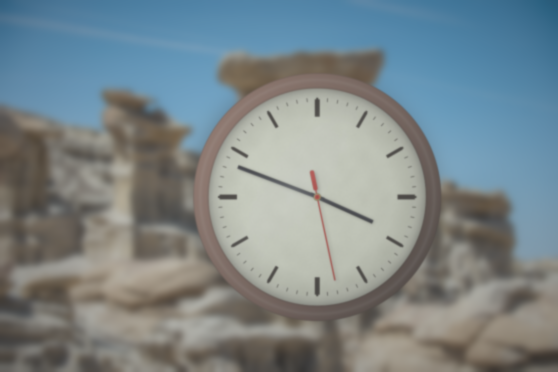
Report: **3:48:28**
